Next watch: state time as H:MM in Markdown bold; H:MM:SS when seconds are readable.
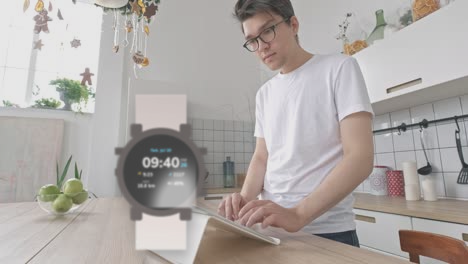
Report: **9:40**
